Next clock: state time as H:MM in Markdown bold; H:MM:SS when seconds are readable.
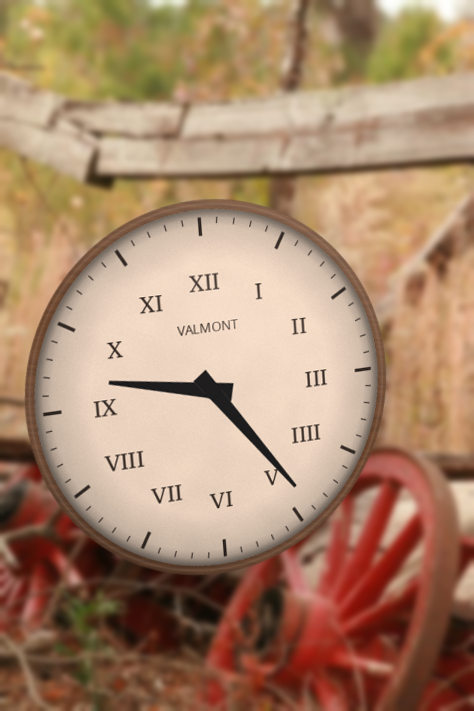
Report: **9:24**
